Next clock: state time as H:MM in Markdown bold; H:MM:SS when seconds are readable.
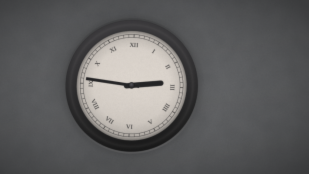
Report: **2:46**
